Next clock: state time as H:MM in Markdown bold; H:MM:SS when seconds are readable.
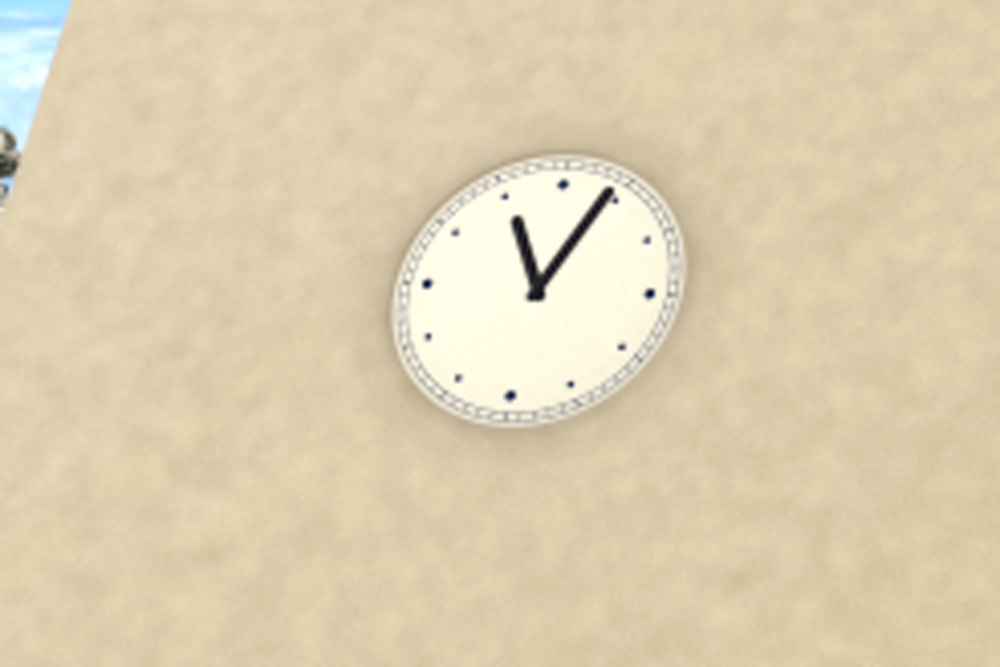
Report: **11:04**
